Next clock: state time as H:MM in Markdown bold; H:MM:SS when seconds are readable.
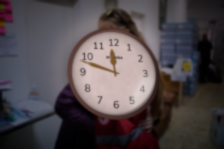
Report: **11:48**
